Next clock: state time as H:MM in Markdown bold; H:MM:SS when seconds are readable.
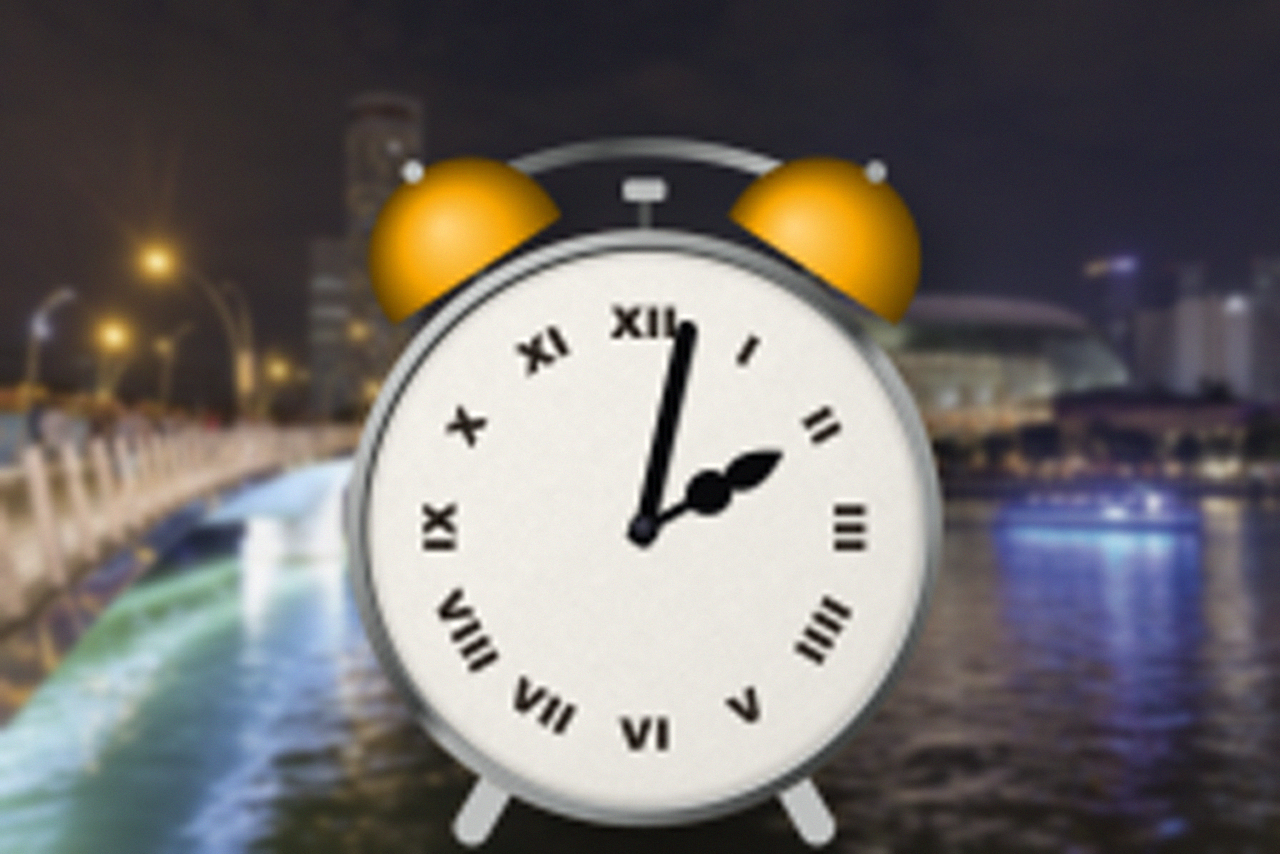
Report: **2:02**
